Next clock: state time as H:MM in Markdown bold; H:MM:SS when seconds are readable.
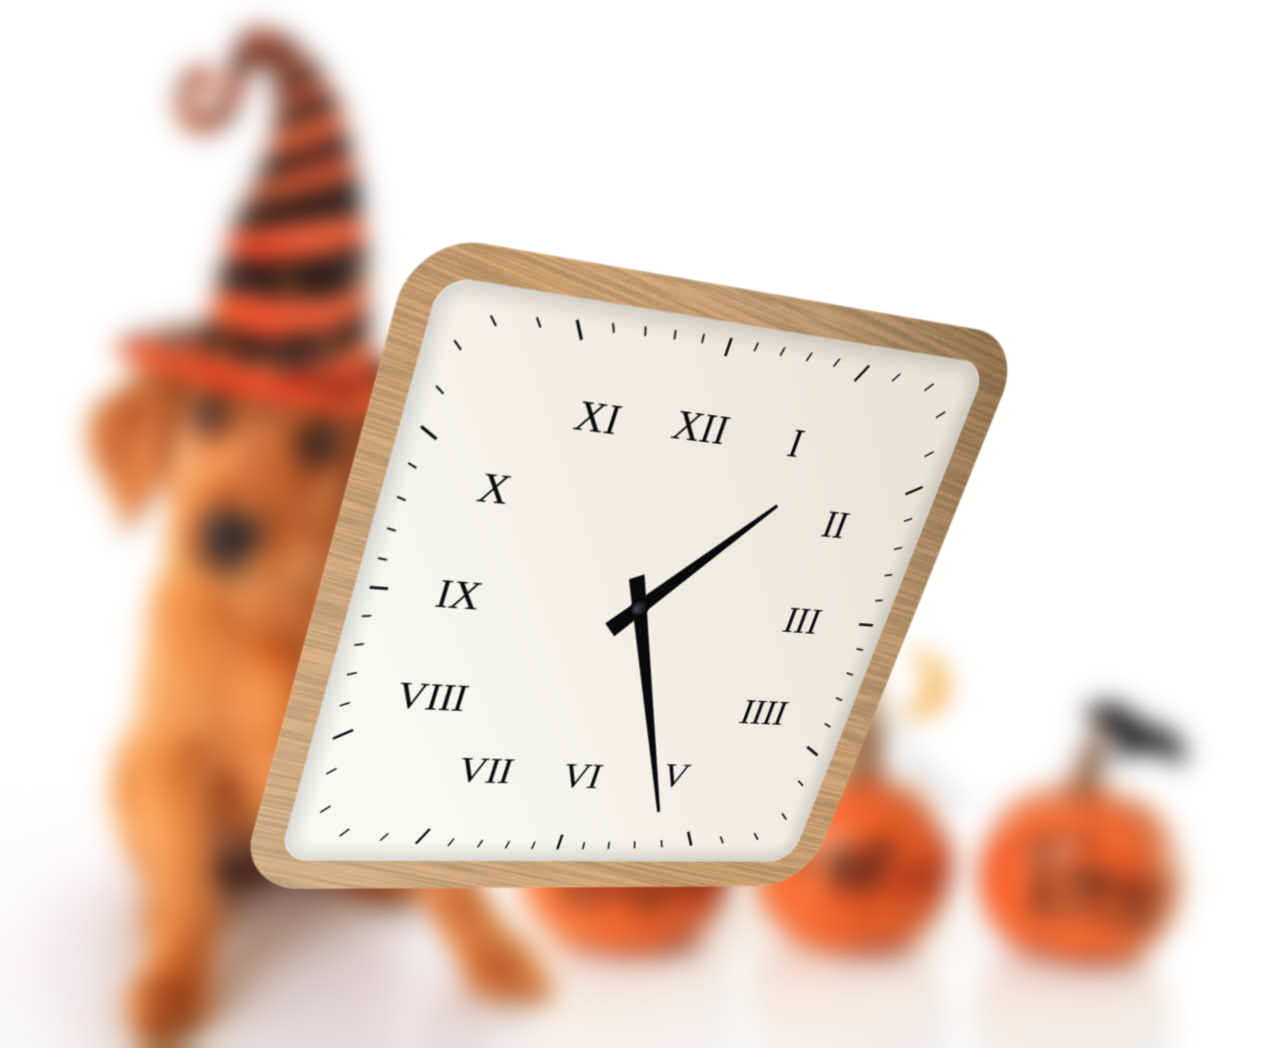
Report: **1:26**
